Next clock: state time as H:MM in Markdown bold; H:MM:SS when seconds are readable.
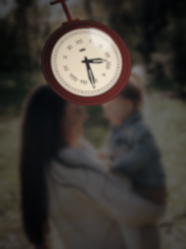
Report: **3:31**
